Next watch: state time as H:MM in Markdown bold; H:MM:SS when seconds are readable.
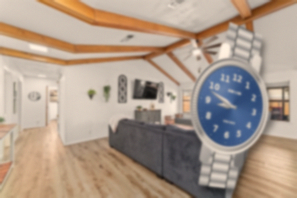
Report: **8:48**
